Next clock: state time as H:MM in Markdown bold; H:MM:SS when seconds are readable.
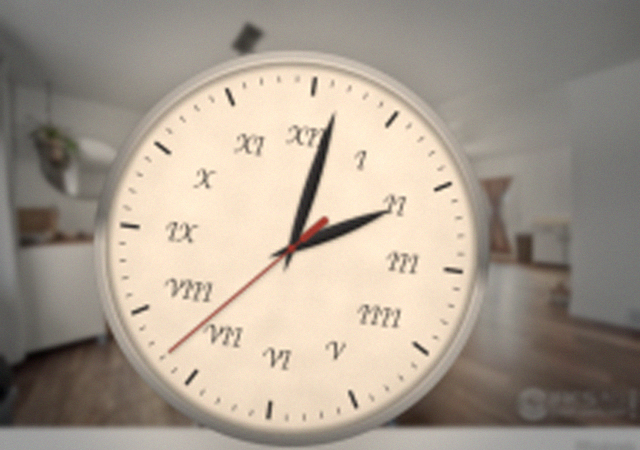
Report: **2:01:37**
